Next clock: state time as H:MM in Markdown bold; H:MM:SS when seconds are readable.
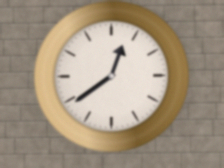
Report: **12:39**
